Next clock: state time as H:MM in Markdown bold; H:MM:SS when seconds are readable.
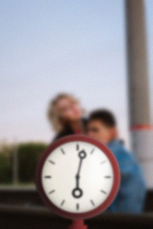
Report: **6:02**
